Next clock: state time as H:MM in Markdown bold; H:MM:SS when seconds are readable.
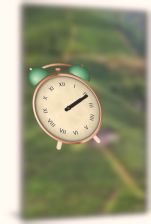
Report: **2:11**
